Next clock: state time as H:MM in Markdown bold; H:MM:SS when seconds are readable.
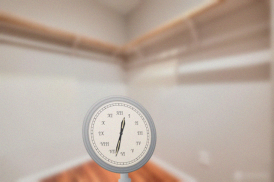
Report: **12:33**
